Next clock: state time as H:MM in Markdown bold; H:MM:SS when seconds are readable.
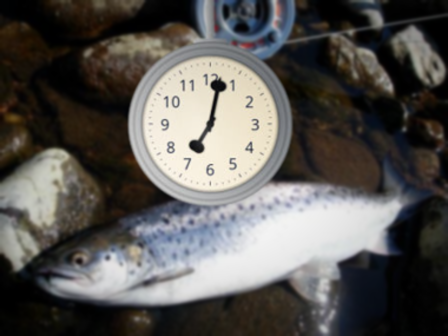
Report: **7:02**
